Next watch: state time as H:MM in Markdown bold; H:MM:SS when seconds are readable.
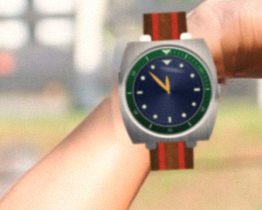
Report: **11:53**
